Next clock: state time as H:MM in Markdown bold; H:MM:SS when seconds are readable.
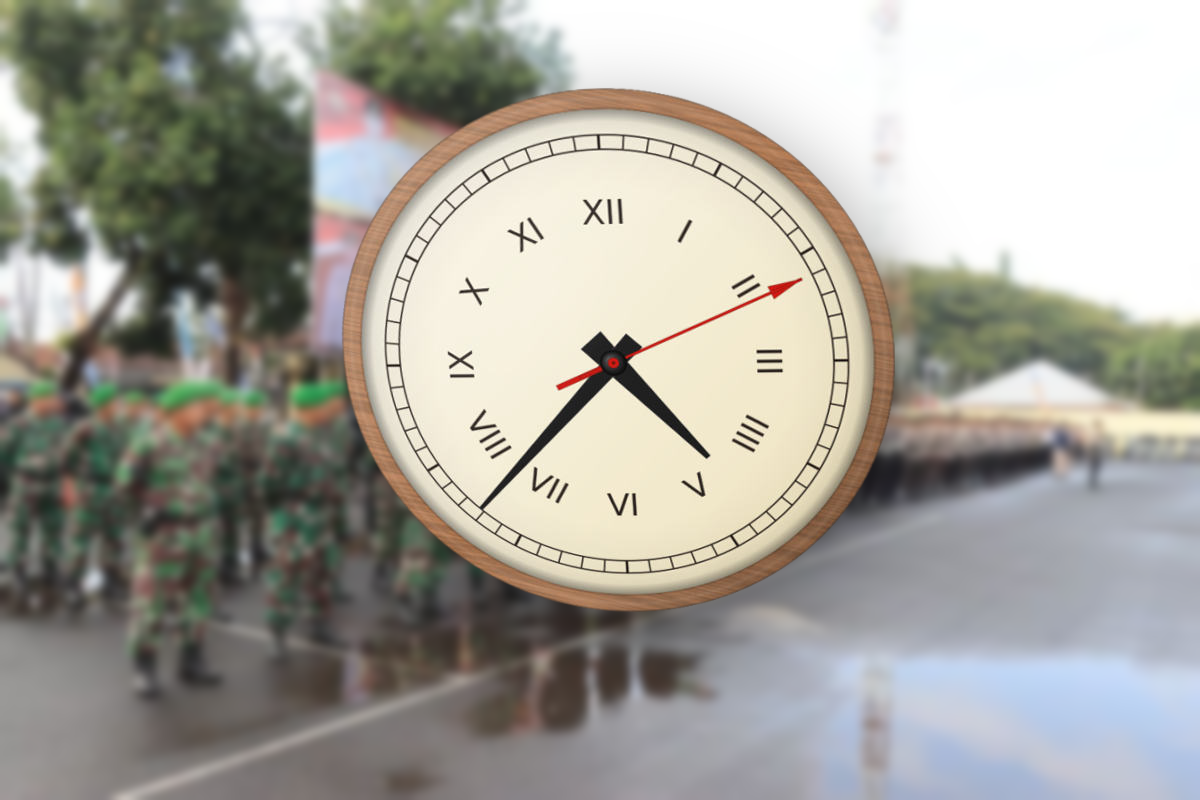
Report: **4:37:11**
